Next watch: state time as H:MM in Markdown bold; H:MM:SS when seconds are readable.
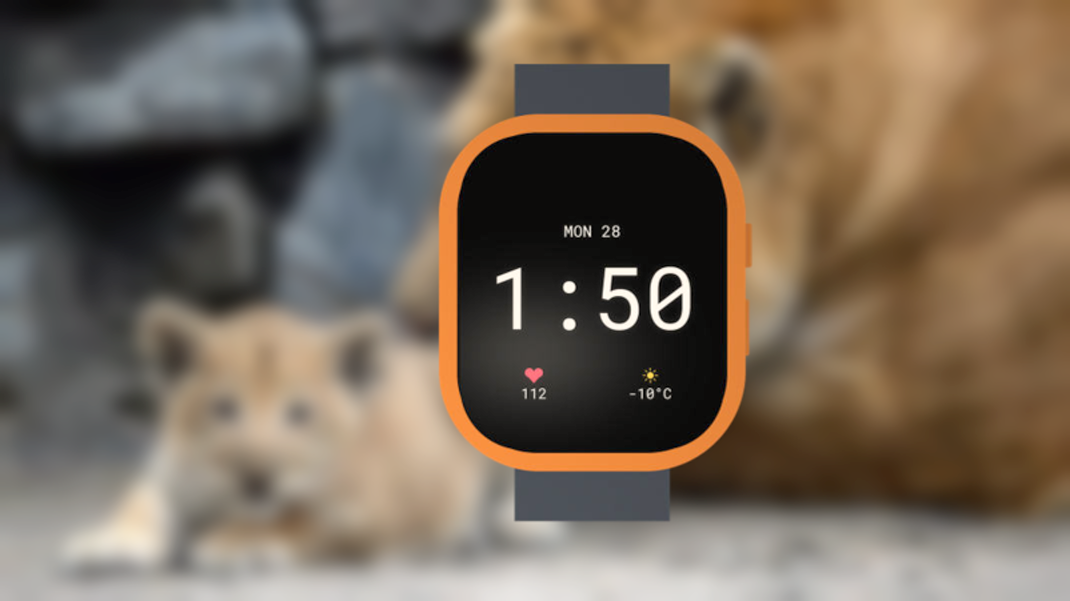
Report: **1:50**
